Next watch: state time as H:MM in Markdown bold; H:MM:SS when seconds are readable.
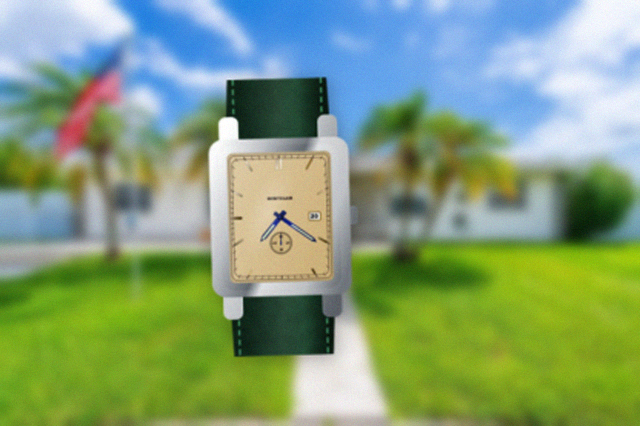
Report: **7:21**
